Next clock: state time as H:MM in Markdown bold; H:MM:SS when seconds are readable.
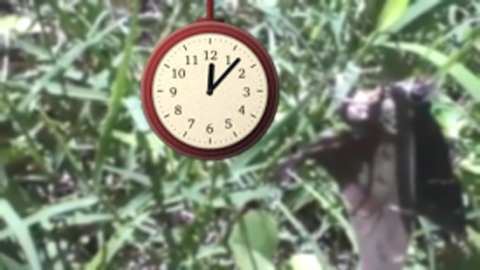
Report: **12:07**
